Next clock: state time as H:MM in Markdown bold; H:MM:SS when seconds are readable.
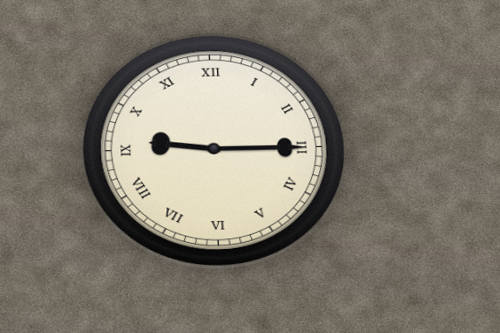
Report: **9:15**
